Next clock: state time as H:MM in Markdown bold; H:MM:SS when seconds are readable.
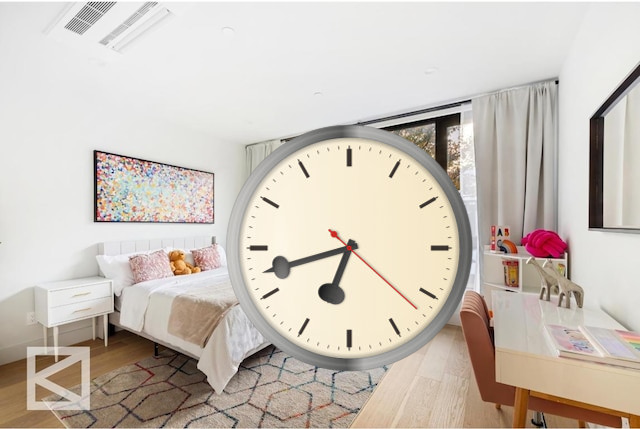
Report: **6:42:22**
